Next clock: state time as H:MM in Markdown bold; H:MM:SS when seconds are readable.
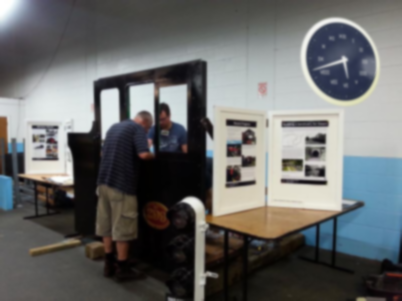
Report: **5:42**
